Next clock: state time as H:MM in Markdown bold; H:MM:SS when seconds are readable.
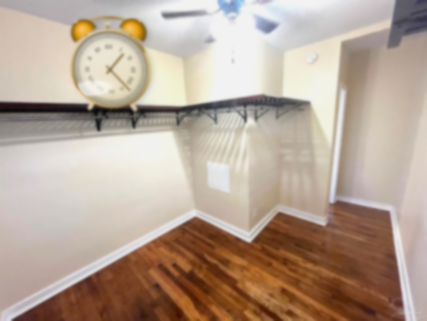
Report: **1:23**
